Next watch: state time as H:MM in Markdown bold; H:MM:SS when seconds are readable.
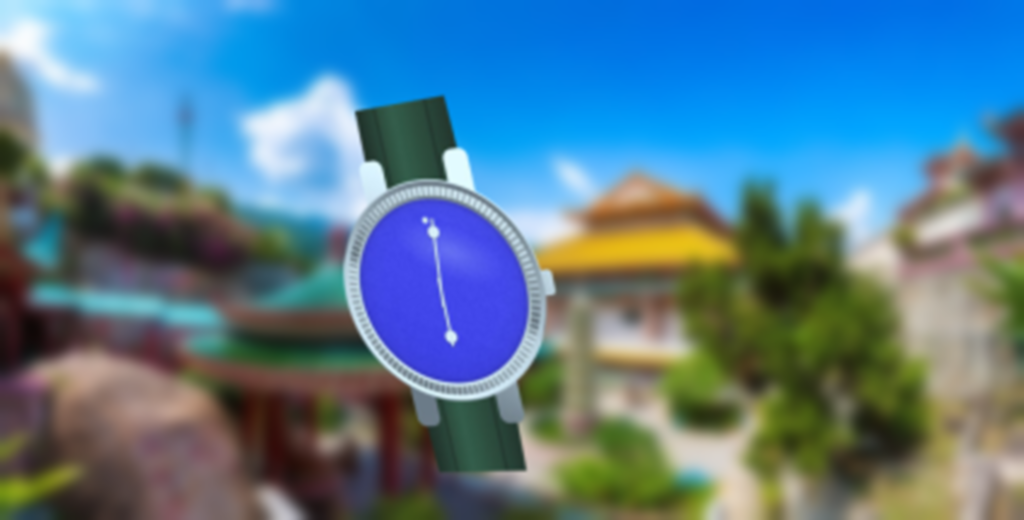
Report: **6:01**
